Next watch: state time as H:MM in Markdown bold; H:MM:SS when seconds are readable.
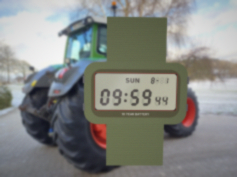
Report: **9:59:44**
